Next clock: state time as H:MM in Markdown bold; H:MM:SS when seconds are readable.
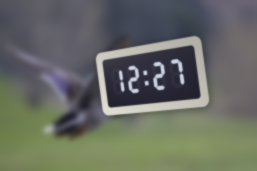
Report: **12:27**
